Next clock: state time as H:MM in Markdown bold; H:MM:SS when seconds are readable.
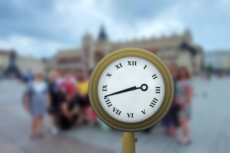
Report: **2:42**
